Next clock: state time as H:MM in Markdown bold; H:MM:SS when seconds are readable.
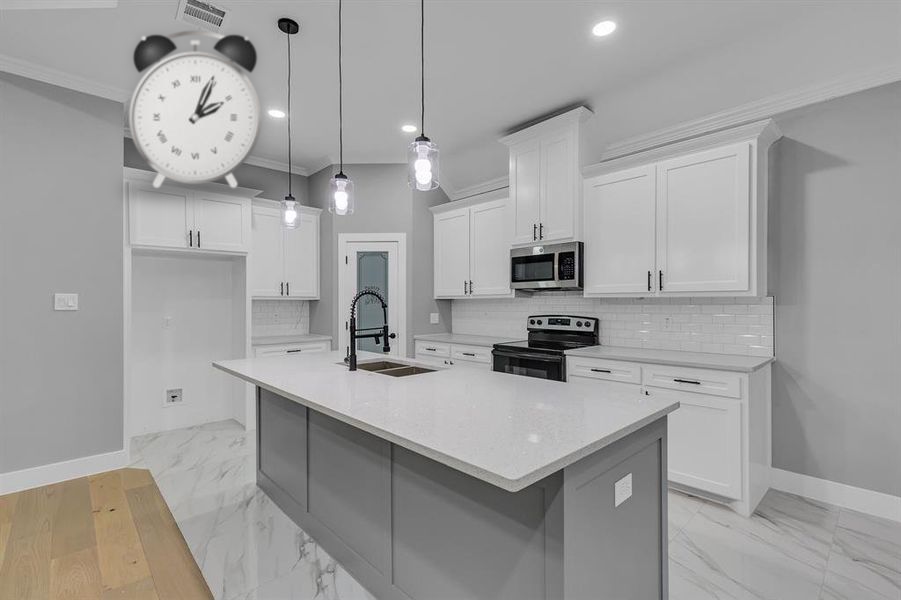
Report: **2:04**
